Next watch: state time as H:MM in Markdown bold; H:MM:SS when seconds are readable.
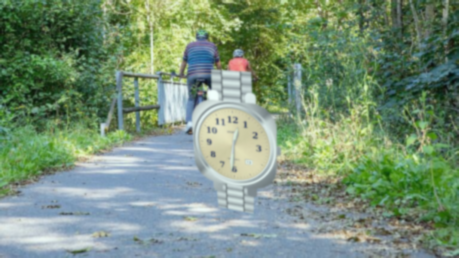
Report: **12:31**
